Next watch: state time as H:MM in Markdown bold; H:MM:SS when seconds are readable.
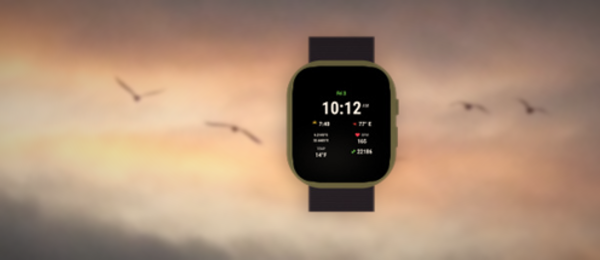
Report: **10:12**
